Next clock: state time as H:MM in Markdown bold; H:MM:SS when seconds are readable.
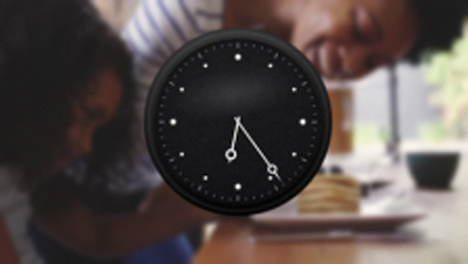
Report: **6:24**
